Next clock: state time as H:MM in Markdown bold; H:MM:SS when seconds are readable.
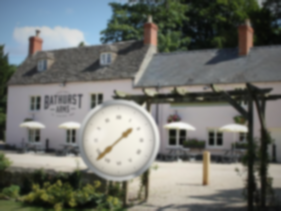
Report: **1:38**
